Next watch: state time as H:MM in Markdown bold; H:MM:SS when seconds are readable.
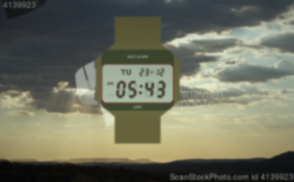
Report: **5:43**
